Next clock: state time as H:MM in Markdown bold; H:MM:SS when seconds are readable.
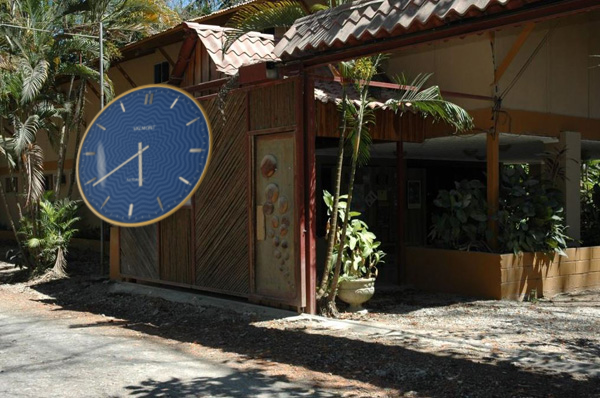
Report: **5:39**
